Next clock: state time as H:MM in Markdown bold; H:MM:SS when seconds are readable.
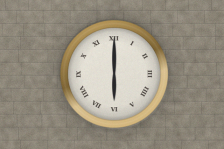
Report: **6:00**
